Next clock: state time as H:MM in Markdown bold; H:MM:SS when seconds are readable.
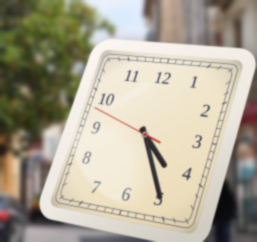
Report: **4:24:48**
